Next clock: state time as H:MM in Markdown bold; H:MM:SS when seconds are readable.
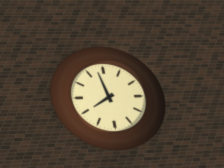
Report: **7:58**
